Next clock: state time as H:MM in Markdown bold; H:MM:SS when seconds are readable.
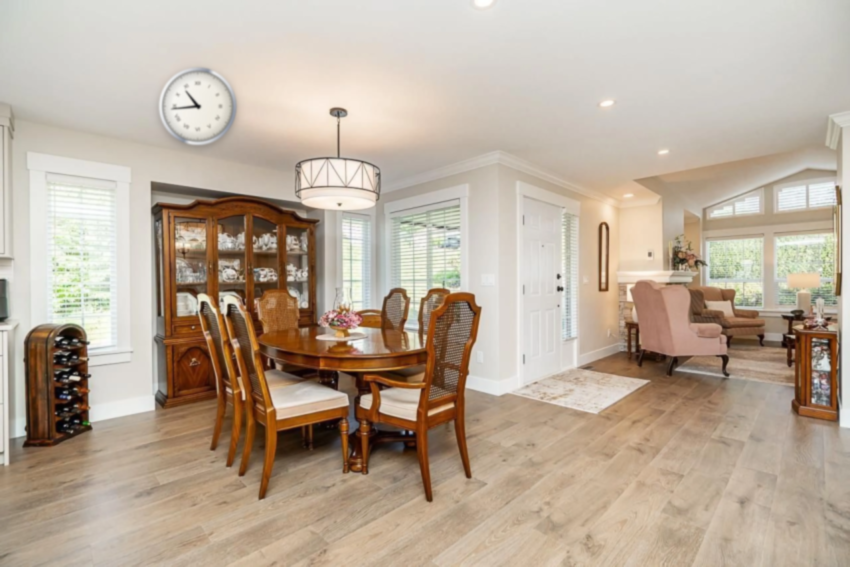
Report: **10:44**
